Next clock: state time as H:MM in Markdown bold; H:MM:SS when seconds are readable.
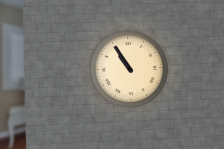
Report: **10:55**
